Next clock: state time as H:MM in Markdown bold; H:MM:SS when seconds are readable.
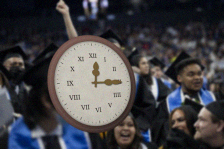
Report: **12:15**
